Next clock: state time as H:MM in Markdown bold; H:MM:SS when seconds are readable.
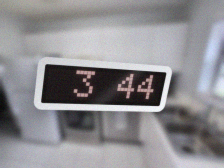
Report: **3:44**
